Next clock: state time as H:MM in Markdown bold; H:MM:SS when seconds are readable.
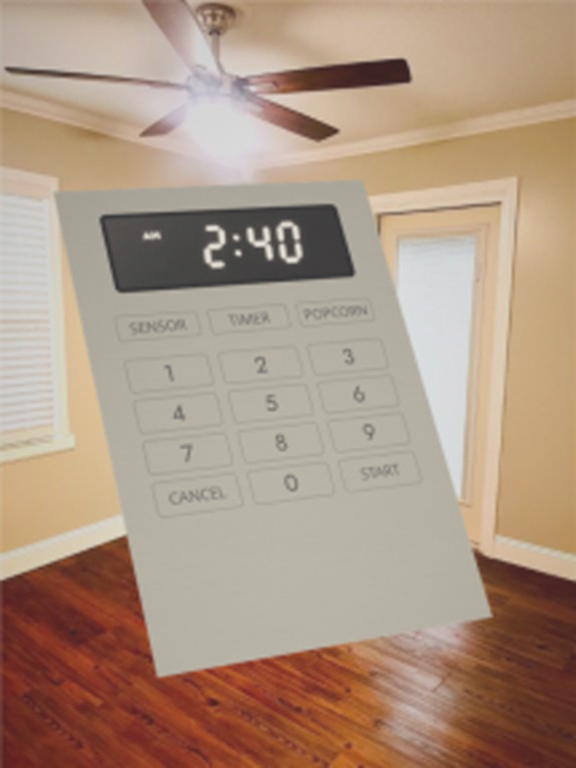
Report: **2:40**
